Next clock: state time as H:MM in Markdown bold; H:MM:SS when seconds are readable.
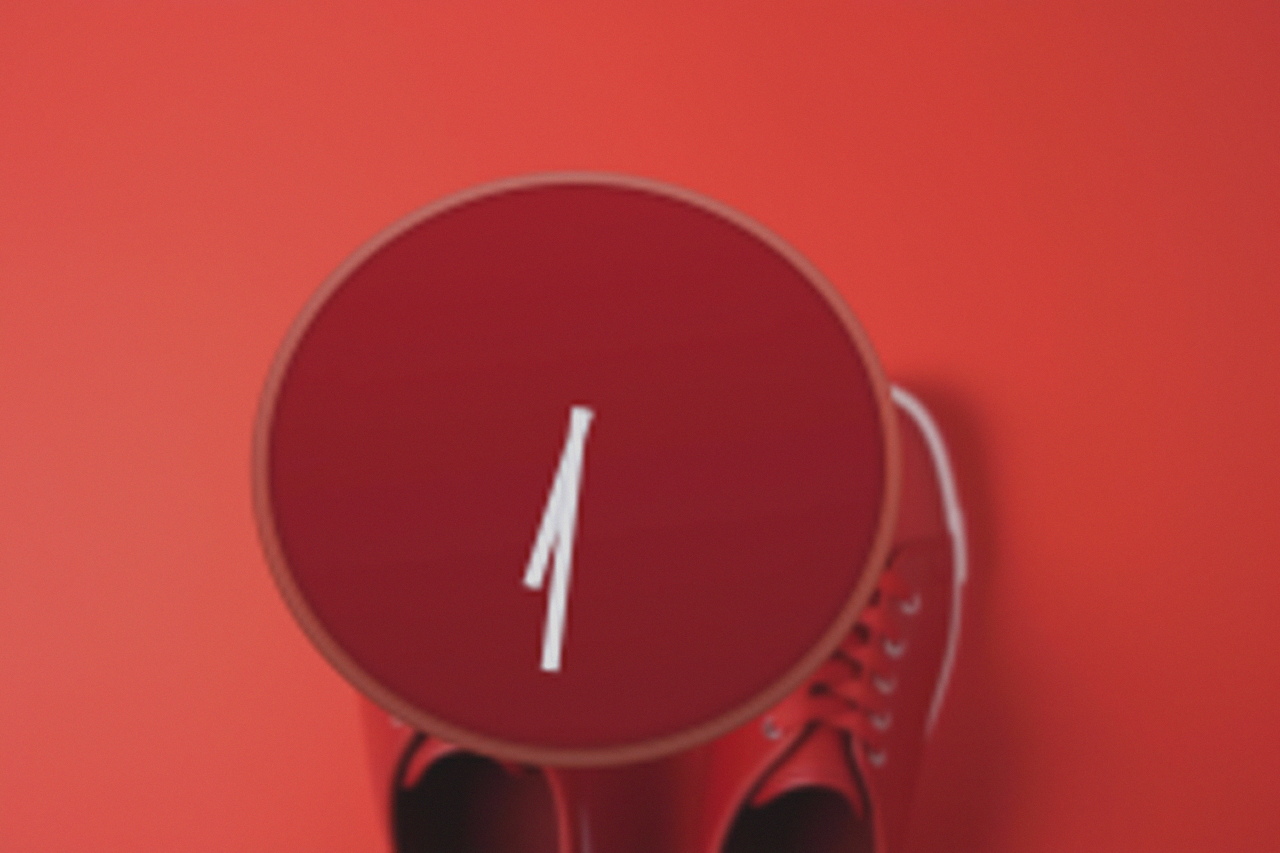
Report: **6:31**
